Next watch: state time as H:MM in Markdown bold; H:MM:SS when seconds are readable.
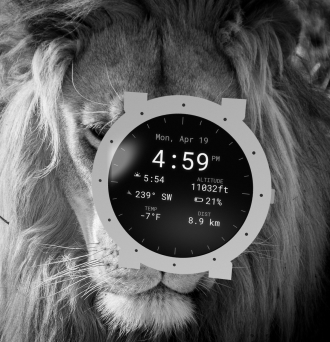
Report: **4:59**
